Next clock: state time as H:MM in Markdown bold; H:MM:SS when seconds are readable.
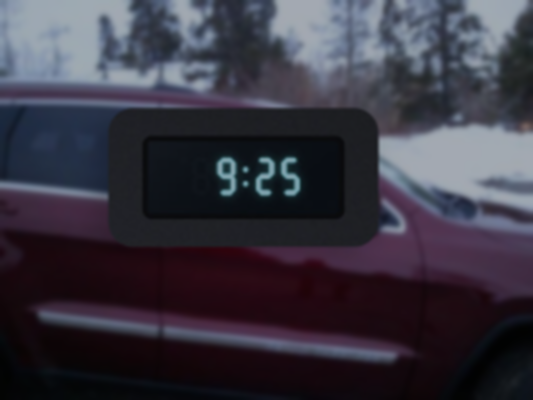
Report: **9:25**
